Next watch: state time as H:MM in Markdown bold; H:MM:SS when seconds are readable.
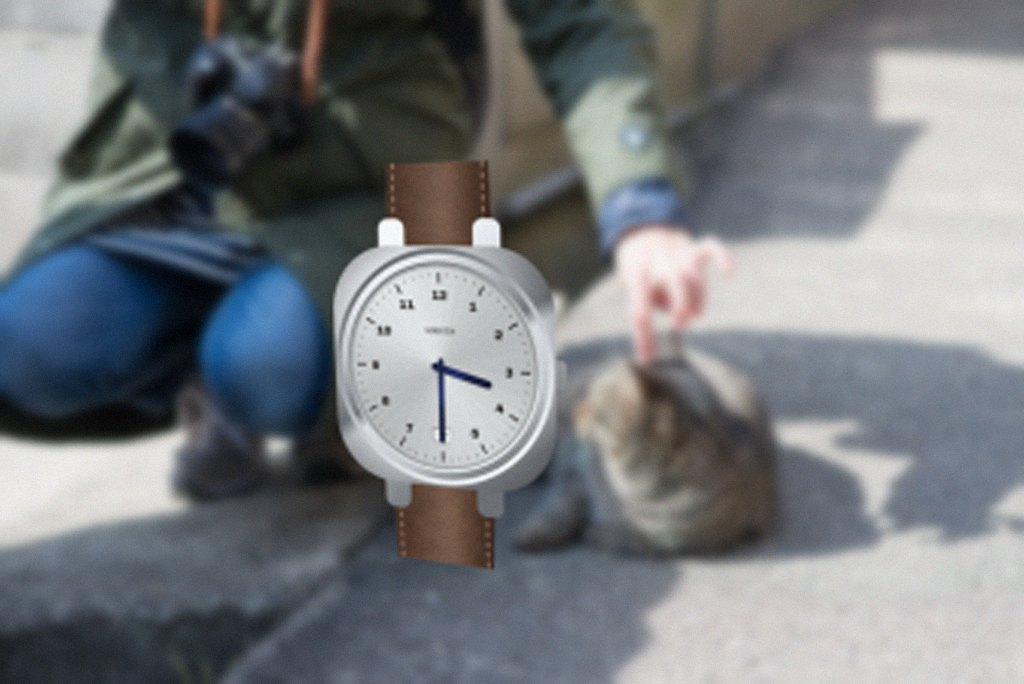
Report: **3:30**
